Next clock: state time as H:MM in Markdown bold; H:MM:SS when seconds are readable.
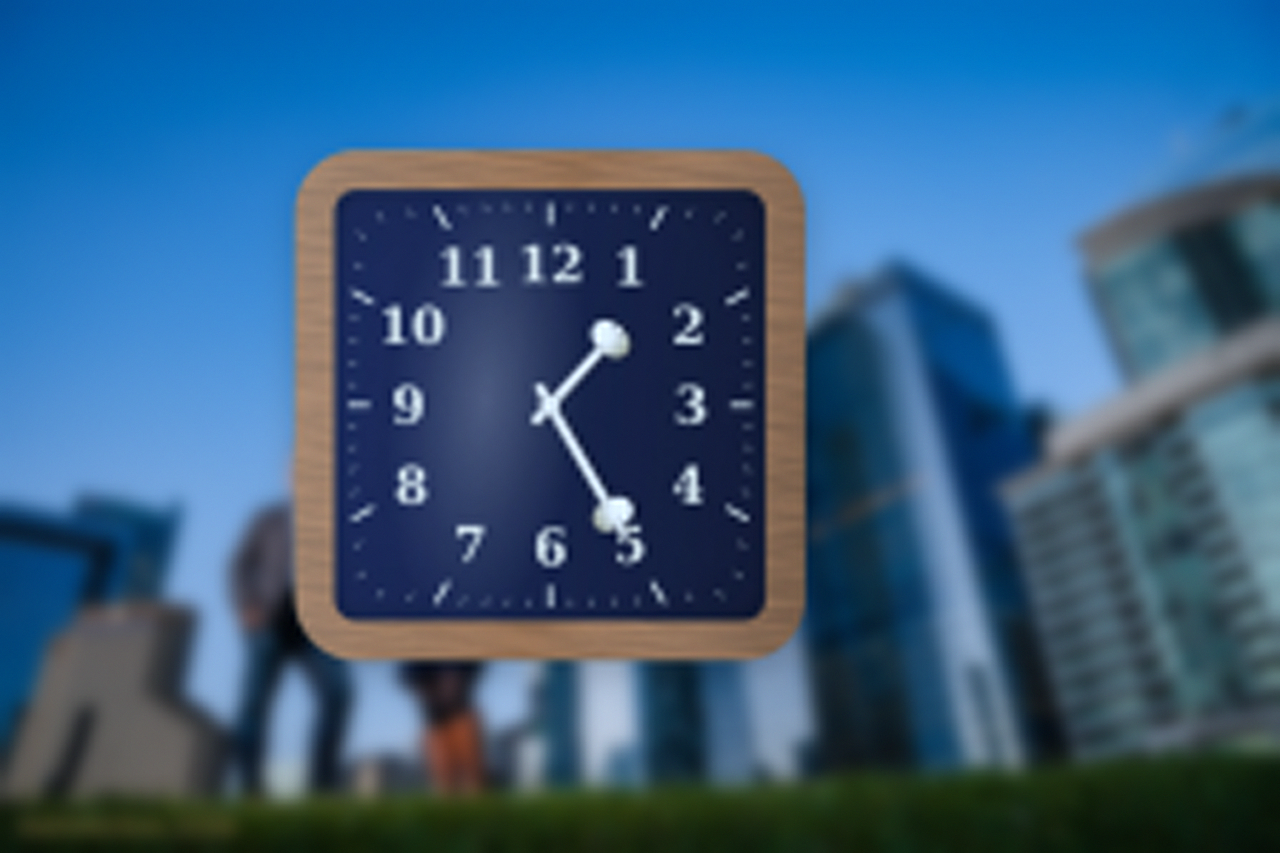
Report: **1:25**
